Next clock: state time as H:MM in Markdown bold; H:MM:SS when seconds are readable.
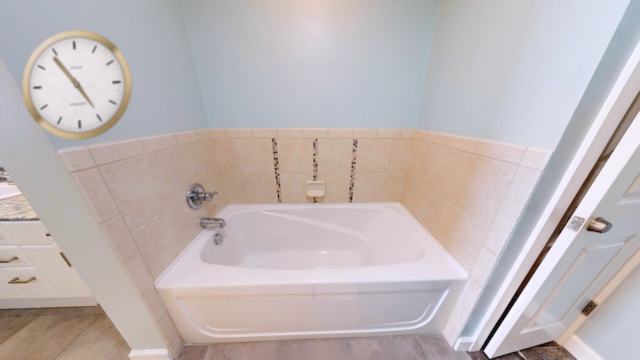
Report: **4:54**
